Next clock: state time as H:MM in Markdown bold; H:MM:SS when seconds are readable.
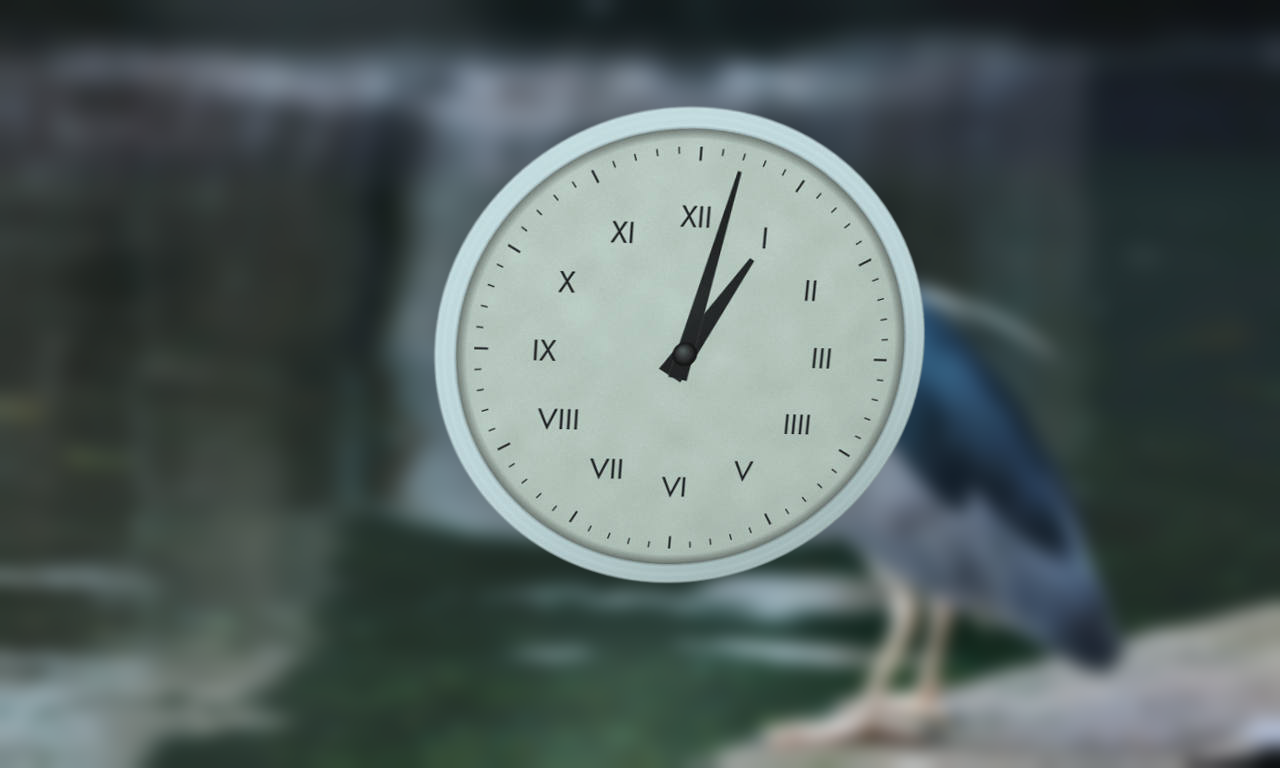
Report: **1:02**
